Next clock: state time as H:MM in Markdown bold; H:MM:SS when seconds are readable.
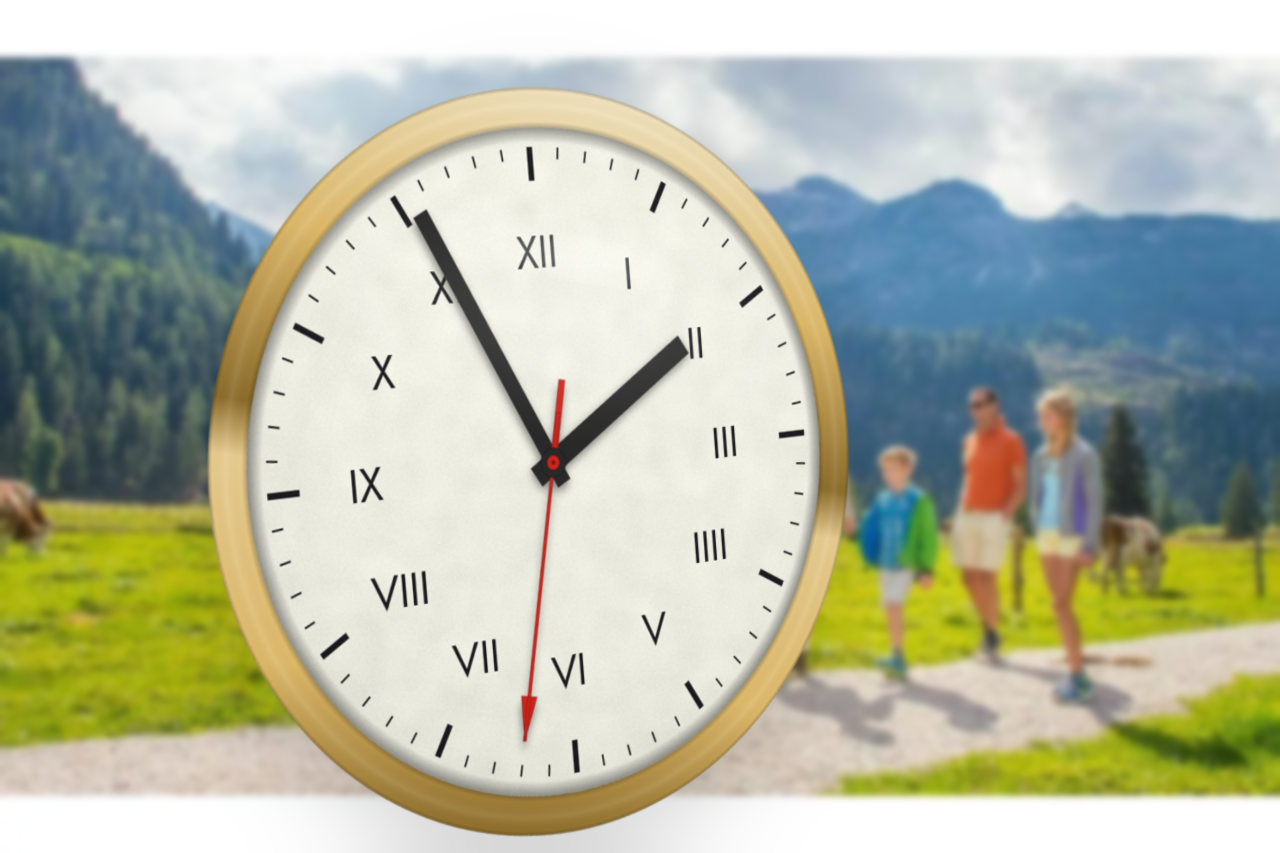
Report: **1:55:32**
